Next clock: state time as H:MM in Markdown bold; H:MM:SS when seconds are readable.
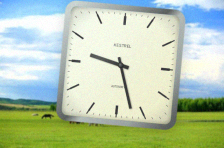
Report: **9:27**
